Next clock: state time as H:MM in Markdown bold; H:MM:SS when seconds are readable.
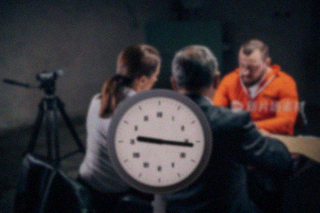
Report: **9:16**
